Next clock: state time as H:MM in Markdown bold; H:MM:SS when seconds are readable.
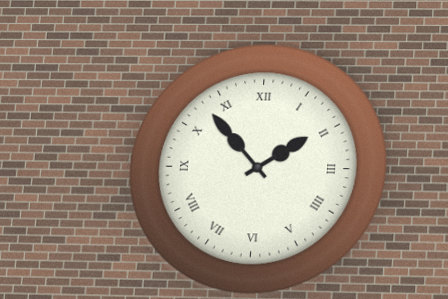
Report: **1:53**
